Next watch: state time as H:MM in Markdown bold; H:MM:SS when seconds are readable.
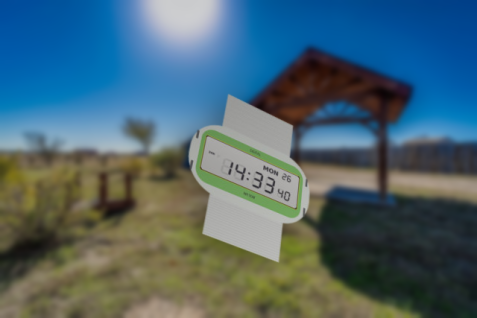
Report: **14:33:40**
